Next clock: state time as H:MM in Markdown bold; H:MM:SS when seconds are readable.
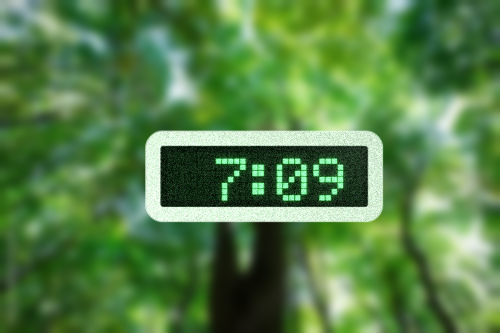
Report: **7:09**
